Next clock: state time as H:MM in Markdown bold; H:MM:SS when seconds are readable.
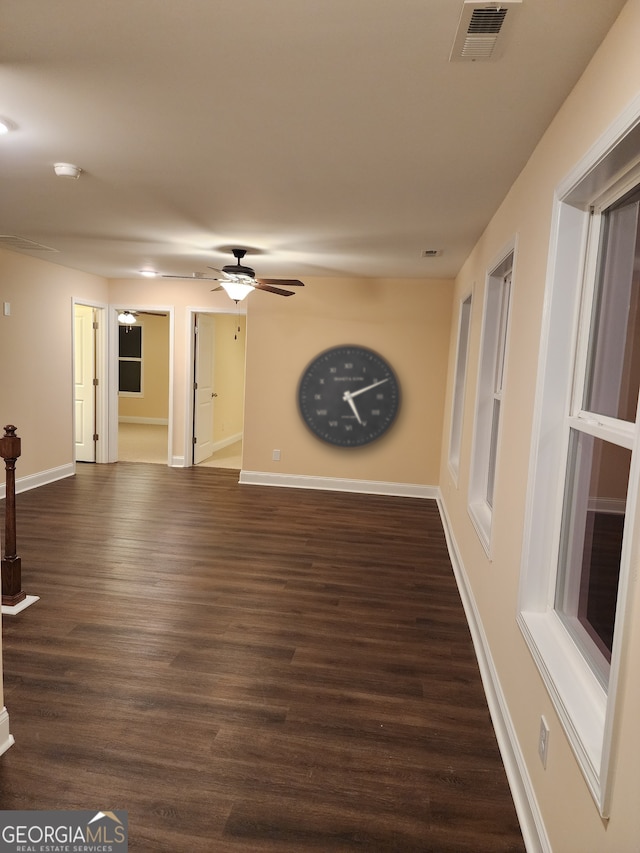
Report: **5:11**
